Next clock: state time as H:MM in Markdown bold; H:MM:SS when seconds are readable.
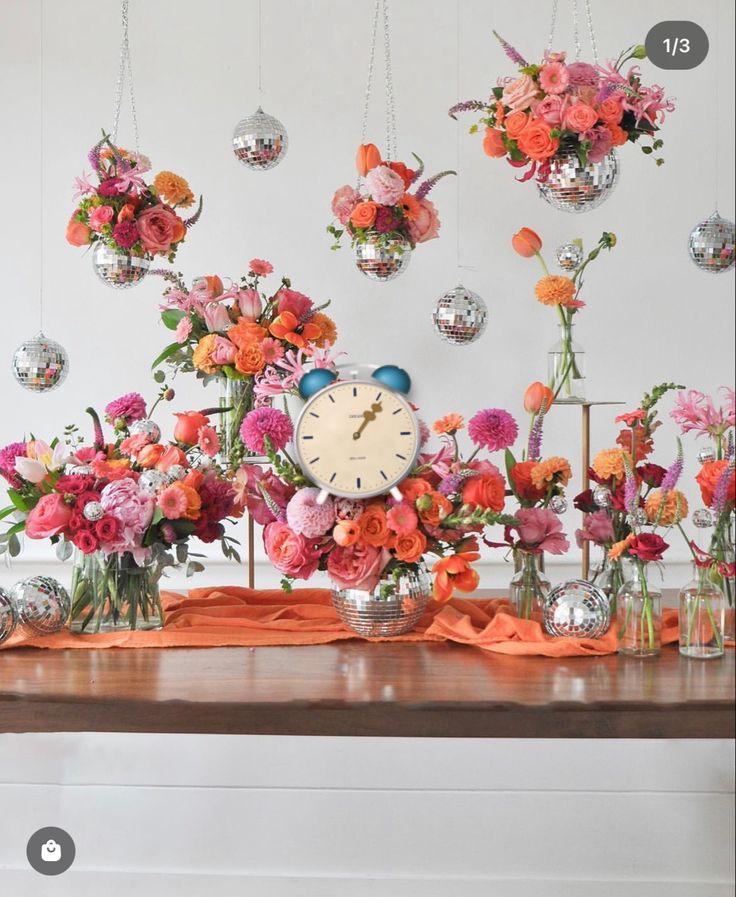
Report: **1:06**
